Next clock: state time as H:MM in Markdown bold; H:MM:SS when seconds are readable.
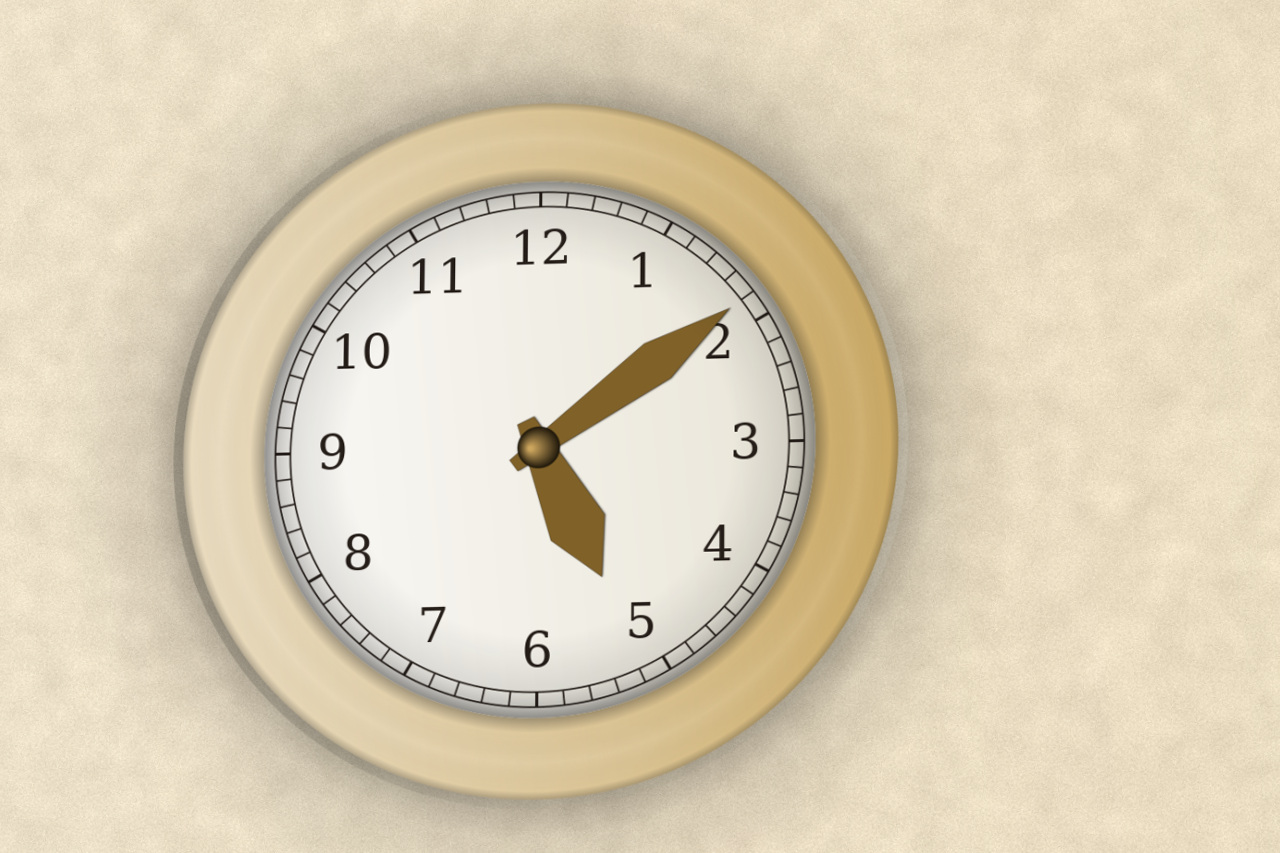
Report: **5:09**
